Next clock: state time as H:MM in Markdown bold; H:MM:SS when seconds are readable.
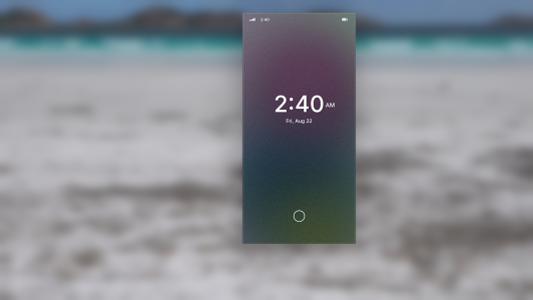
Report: **2:40**
